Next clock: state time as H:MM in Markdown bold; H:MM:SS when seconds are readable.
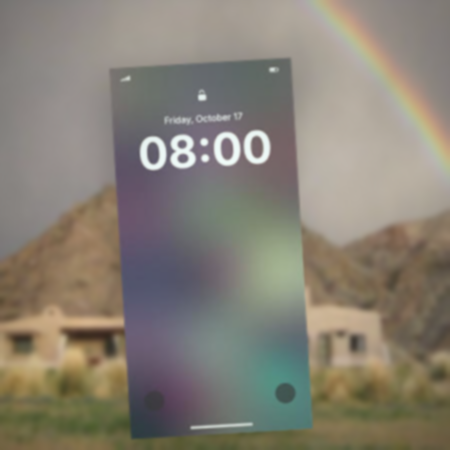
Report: **8:00**
